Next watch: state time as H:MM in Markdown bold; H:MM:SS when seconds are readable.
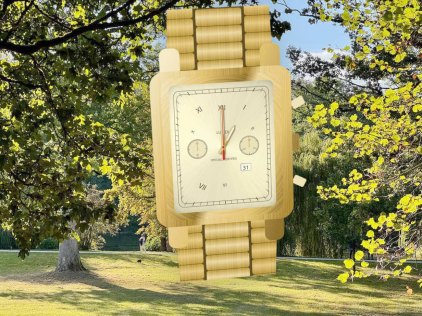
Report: **1:00**
